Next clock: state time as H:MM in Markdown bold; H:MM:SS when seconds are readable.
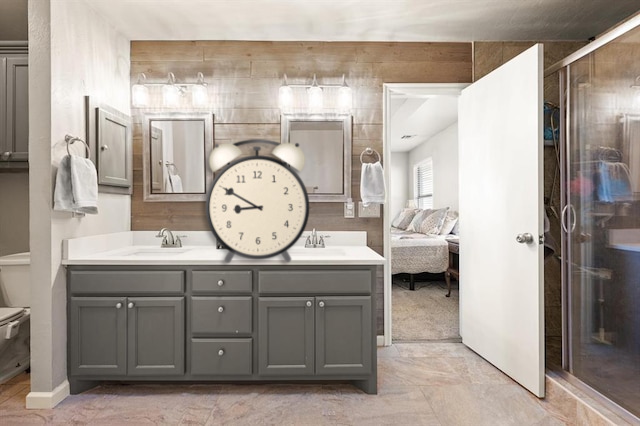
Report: **8:50**
